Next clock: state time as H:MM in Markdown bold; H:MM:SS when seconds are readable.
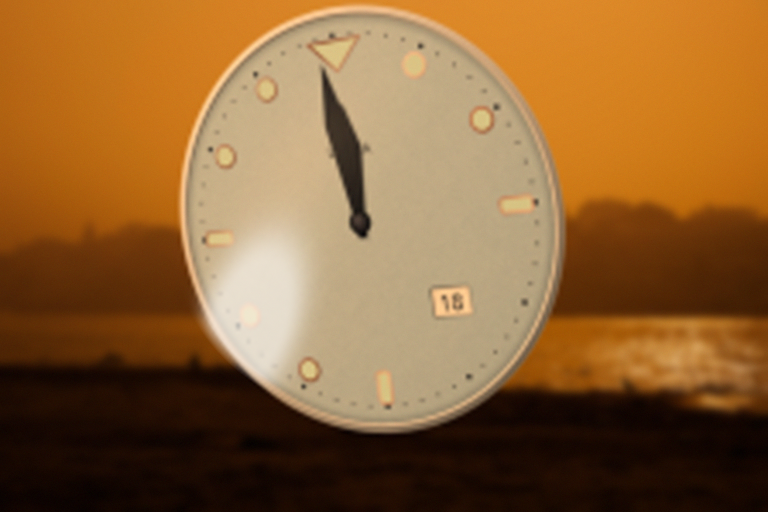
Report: **11:59**
